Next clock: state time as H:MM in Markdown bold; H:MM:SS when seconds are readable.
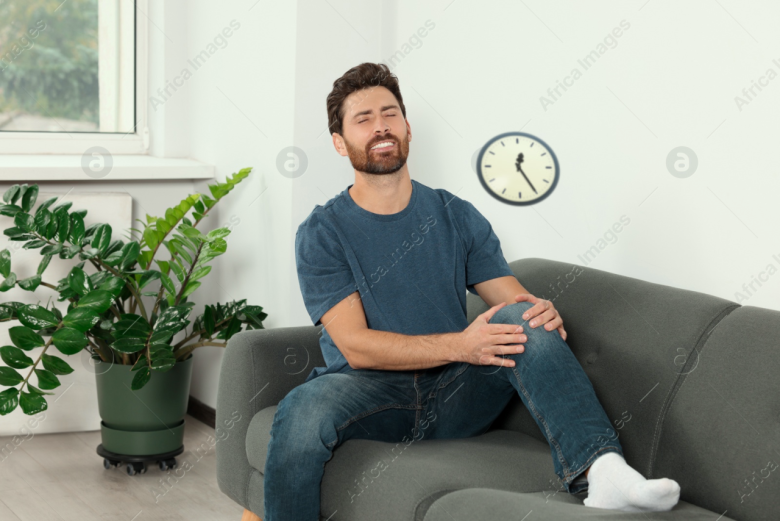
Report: **12:25**
